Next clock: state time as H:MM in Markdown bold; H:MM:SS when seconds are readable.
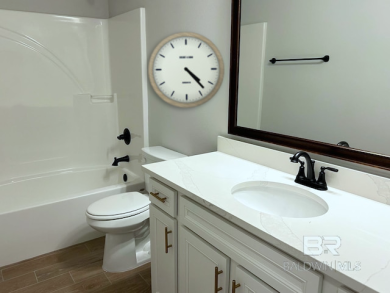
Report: **4:23**
